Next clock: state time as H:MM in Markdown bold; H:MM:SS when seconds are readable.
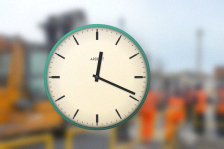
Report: **12:19**
